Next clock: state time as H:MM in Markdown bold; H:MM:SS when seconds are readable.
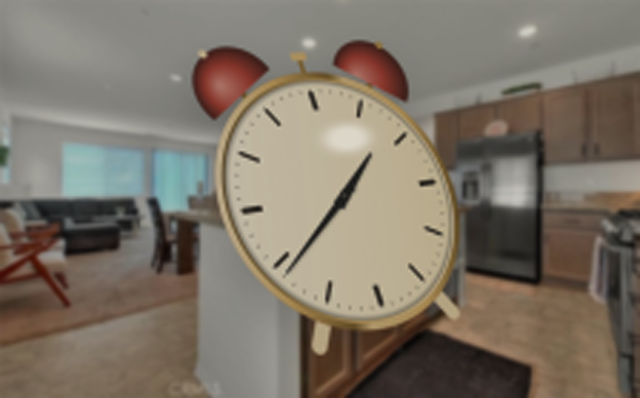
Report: **1:39**
